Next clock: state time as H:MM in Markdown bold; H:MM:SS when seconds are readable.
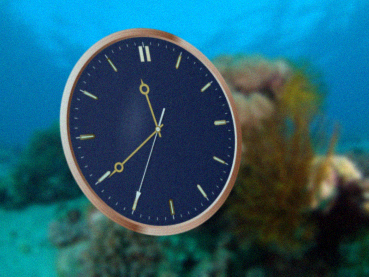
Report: **11:39:35**
